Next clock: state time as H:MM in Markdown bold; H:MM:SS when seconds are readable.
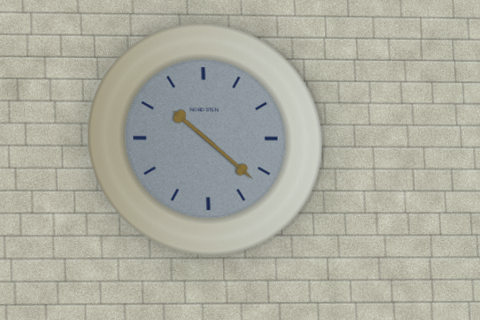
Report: **10:22**
